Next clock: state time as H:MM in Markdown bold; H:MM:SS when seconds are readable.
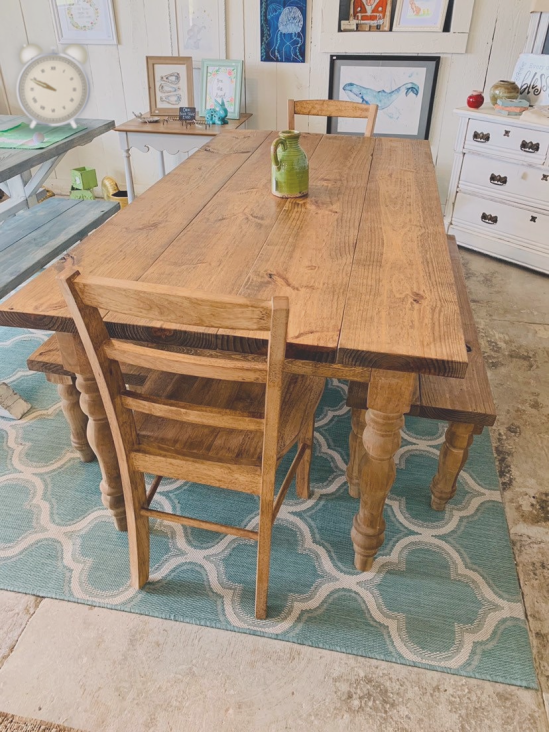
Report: **9:49**
